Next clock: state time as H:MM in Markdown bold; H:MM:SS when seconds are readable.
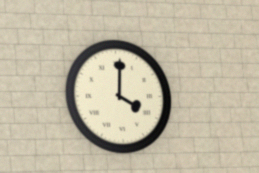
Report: **4:01**
